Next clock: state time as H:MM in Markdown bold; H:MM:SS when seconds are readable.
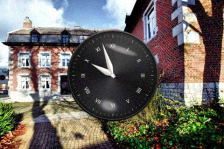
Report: **9:57**
